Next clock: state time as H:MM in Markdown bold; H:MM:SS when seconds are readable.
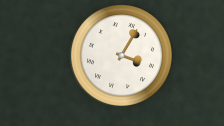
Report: **3:02**
